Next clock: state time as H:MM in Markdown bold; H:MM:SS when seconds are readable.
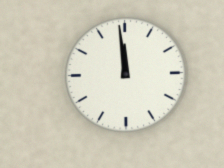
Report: **11:59**
